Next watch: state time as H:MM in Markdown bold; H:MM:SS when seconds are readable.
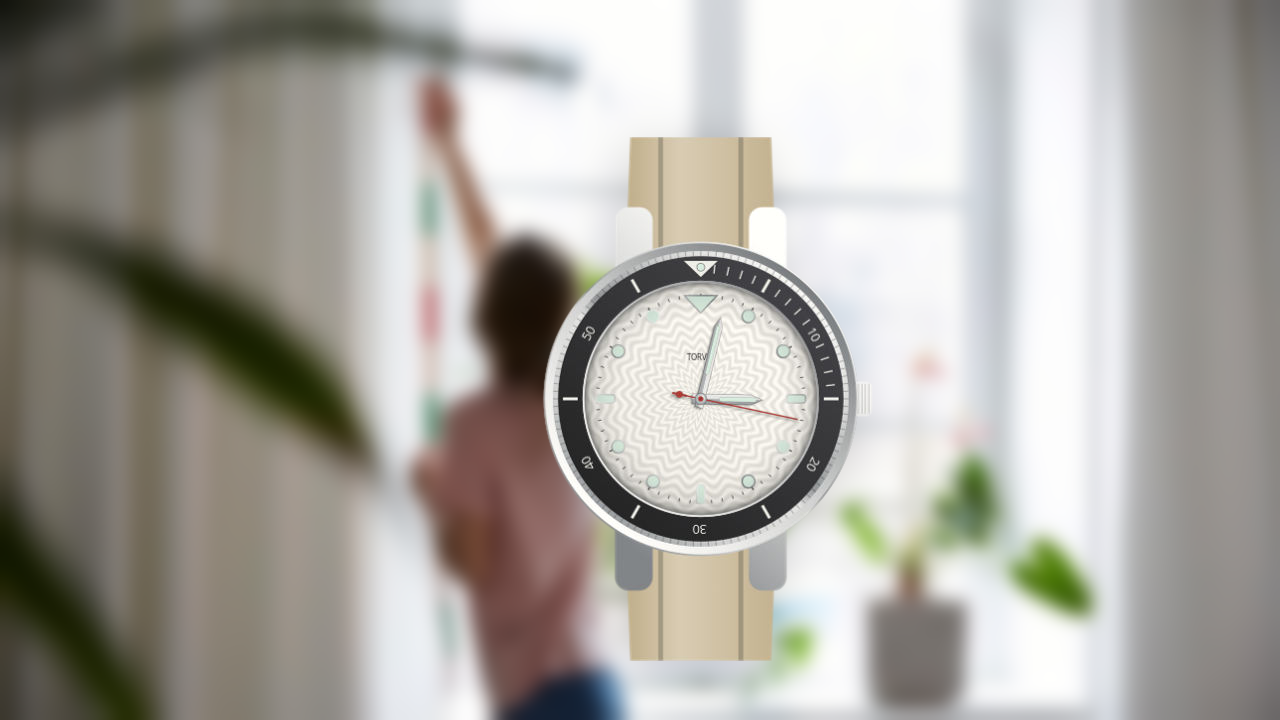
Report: **3:02:17**
